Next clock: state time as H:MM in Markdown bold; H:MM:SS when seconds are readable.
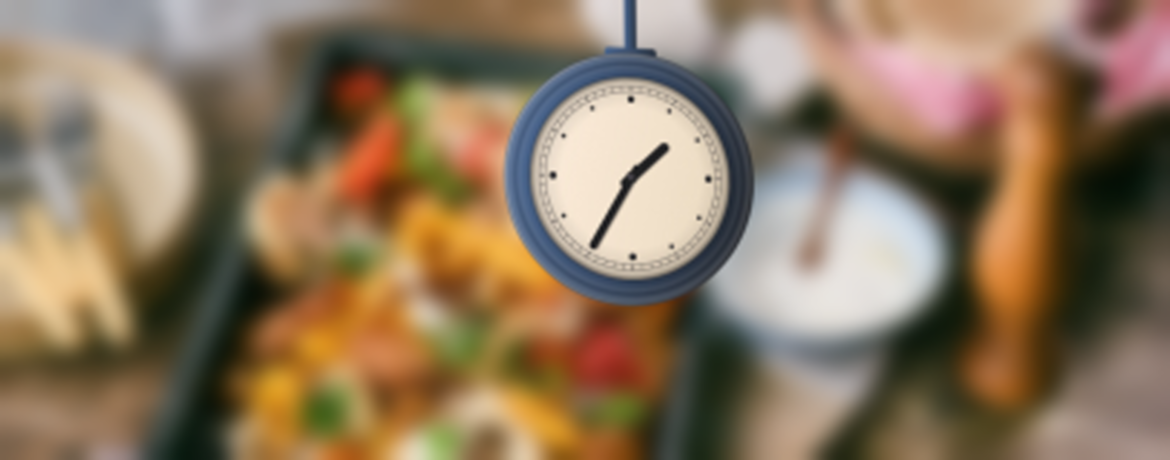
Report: **1:35**
